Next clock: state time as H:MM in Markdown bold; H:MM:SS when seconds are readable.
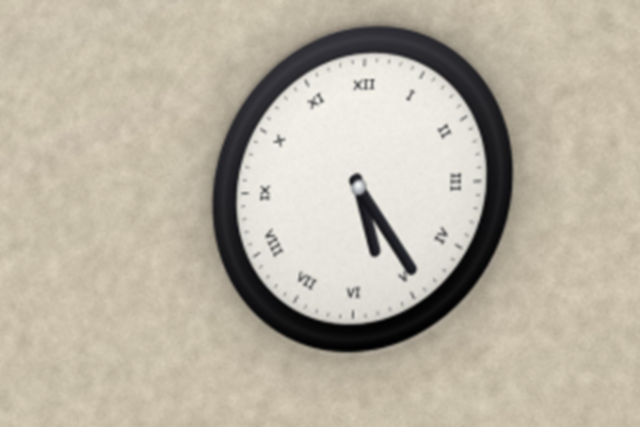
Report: **5:24**
